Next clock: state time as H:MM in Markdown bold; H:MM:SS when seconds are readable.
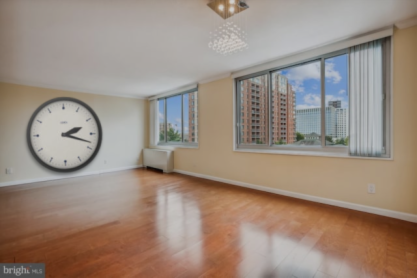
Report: **2:18**
